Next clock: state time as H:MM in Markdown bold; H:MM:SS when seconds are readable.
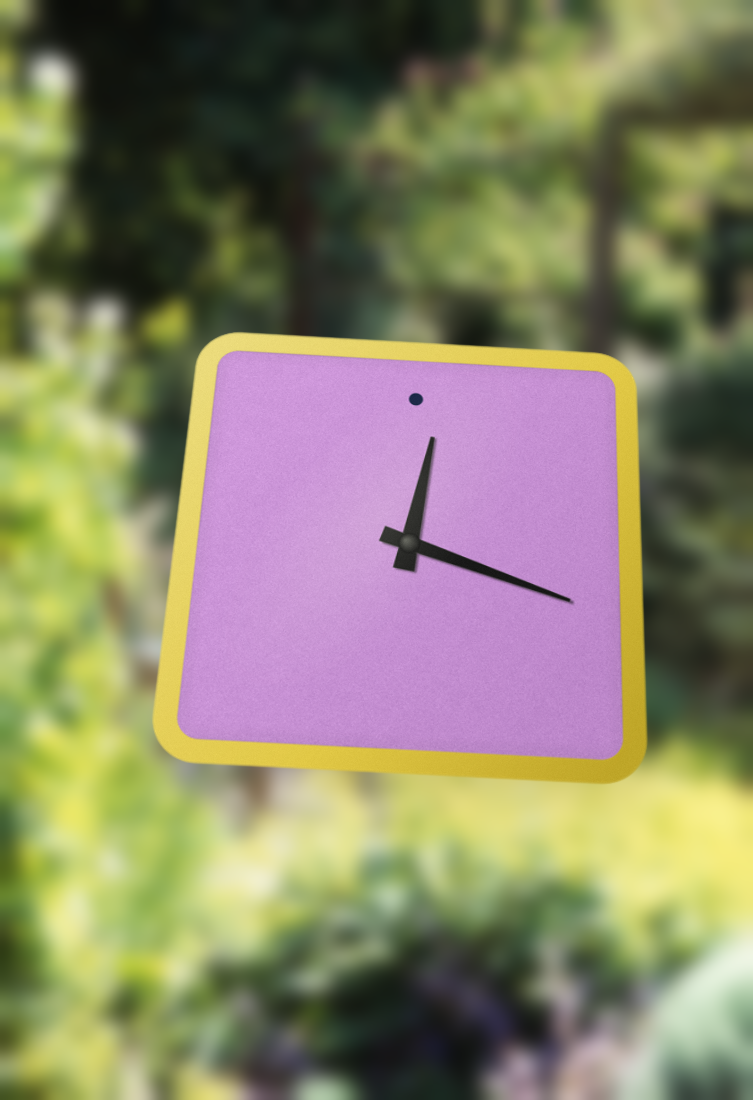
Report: **12:18**
